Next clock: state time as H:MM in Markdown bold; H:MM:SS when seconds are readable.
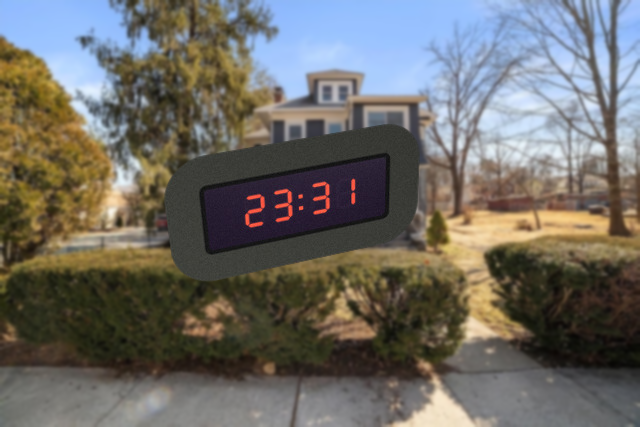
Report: **23:31**
